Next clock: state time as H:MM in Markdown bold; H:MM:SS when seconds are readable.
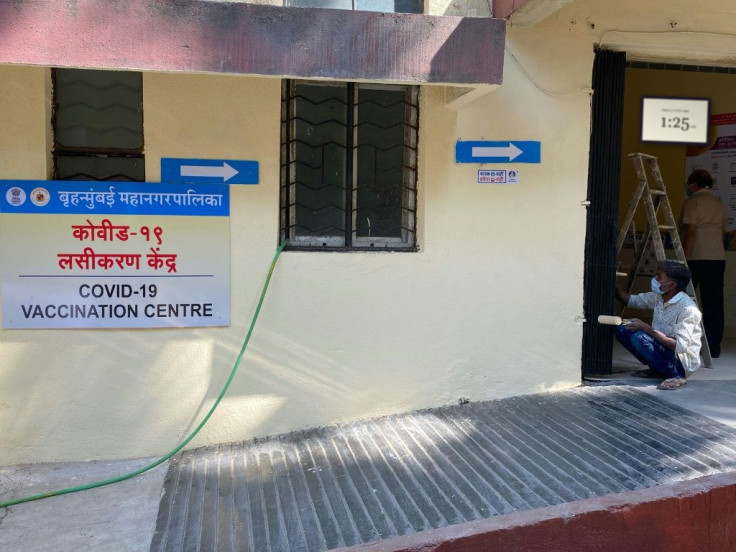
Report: **1:25**
